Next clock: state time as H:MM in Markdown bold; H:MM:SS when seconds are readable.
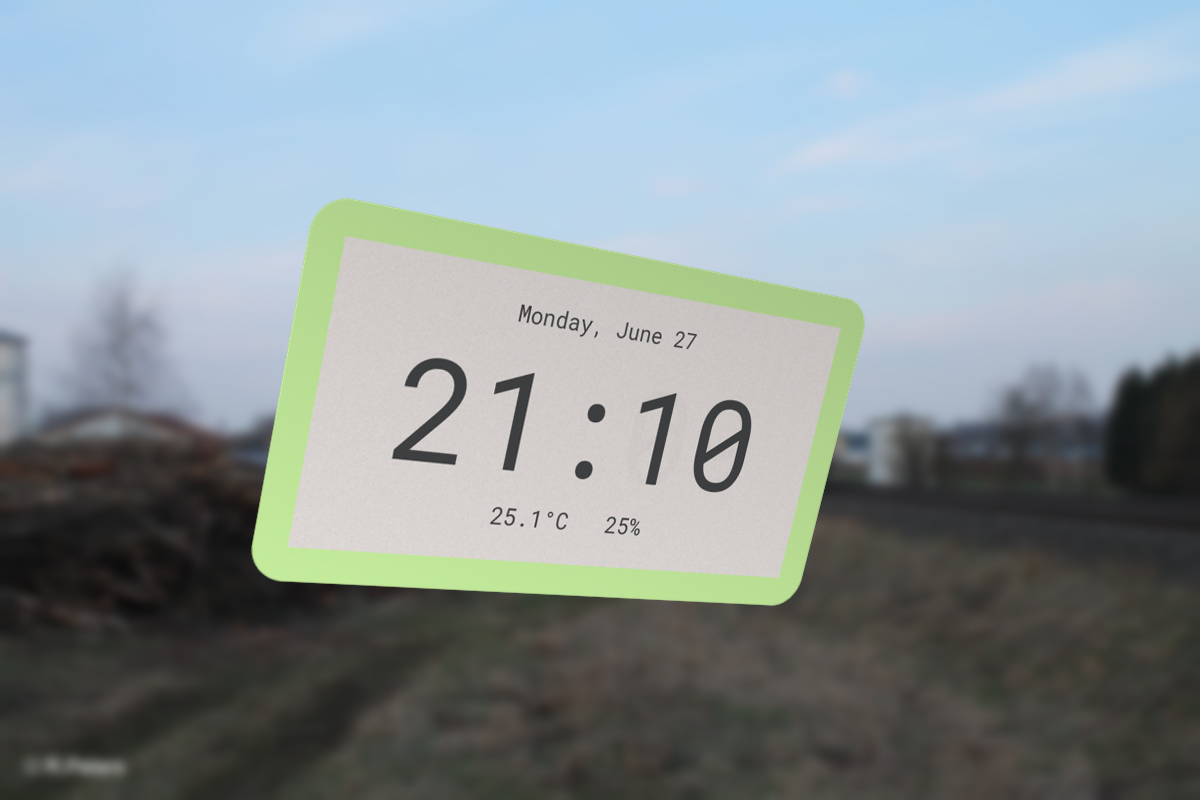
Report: **21:10**
